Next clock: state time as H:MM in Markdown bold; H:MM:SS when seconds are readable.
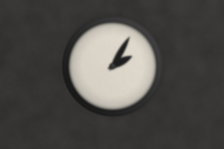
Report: **2:05**
